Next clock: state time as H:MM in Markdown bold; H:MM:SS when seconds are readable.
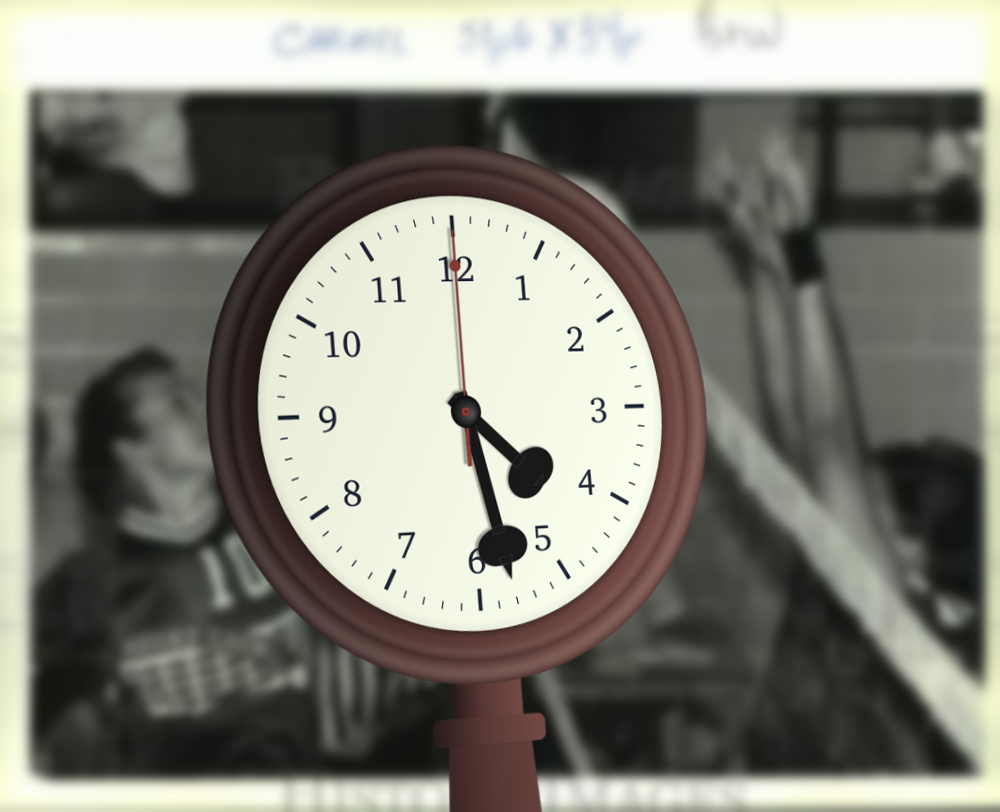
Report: **4:28:00**
